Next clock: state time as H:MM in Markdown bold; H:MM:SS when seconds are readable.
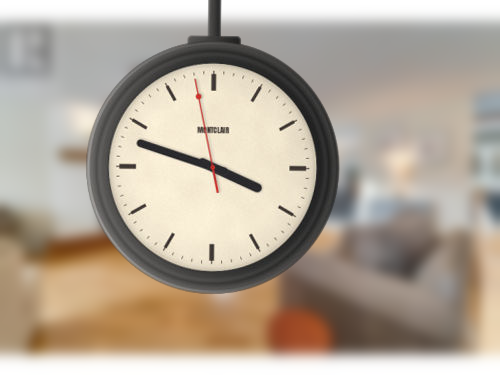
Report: **3:47:58**
